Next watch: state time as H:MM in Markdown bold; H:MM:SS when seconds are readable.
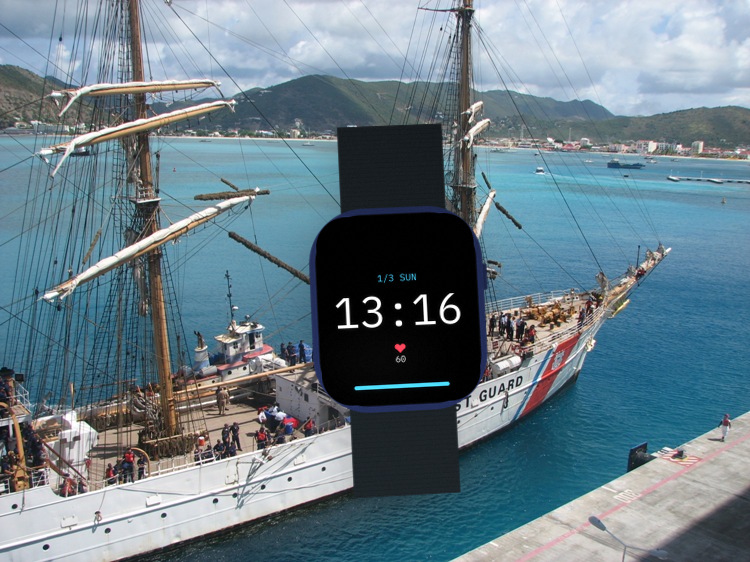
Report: **13:16**
